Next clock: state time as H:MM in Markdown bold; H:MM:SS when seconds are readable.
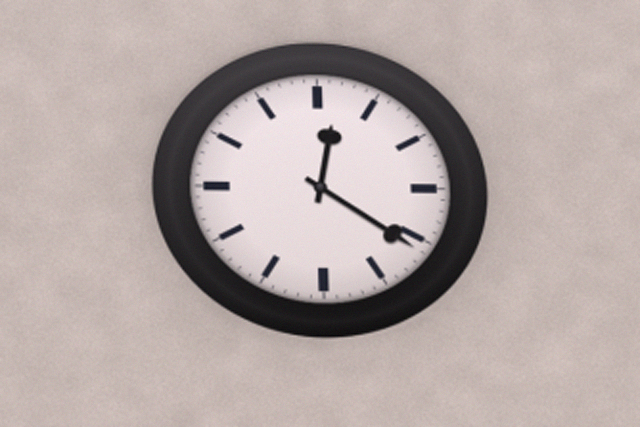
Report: **12:21**
